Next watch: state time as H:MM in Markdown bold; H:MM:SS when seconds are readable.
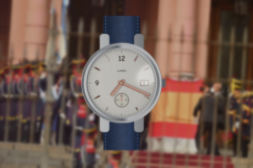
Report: **7:19**
